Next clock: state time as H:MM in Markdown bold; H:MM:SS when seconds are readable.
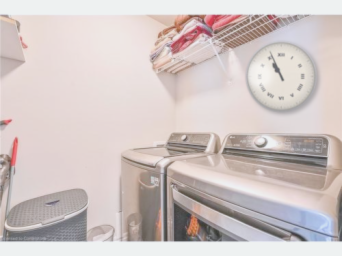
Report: **10:56**
